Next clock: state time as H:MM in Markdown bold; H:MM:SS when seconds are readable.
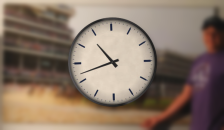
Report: **10:42**
